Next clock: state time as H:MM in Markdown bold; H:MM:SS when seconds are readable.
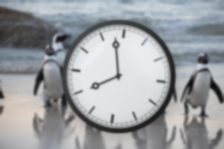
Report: **7:58**
